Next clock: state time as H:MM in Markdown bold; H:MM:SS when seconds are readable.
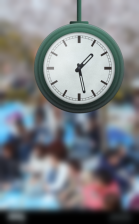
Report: **1:28**
